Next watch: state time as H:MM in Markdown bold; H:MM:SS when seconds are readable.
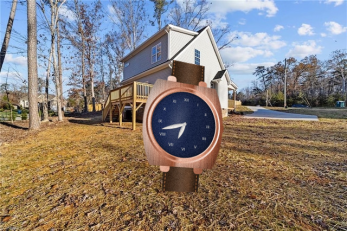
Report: **6:42**
